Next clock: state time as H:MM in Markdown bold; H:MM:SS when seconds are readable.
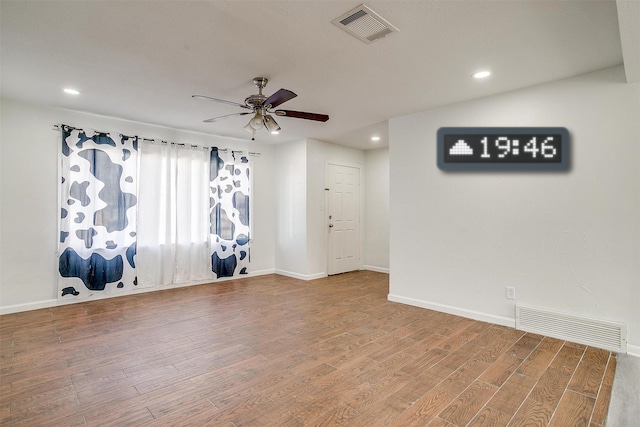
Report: **19:46**
